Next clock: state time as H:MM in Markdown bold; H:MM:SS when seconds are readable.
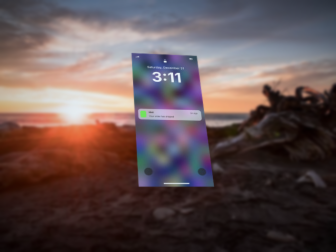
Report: **3:11**
